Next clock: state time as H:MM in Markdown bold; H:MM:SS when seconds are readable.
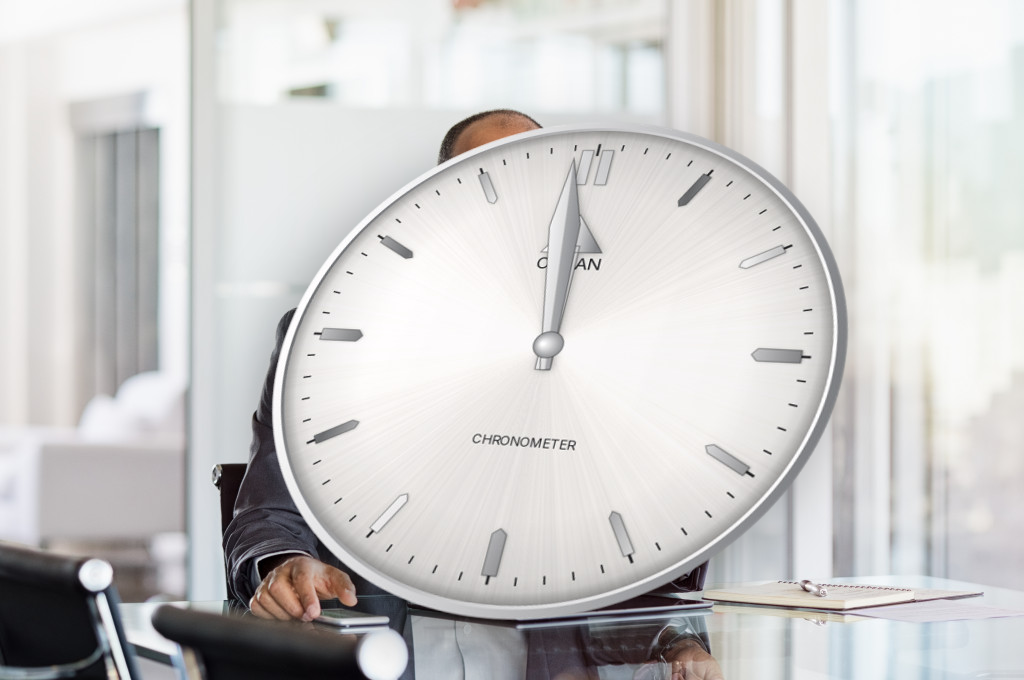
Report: **11:59**
